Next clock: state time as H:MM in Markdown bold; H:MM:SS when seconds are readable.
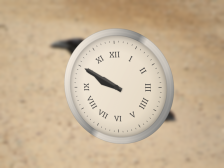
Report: **9:50**
